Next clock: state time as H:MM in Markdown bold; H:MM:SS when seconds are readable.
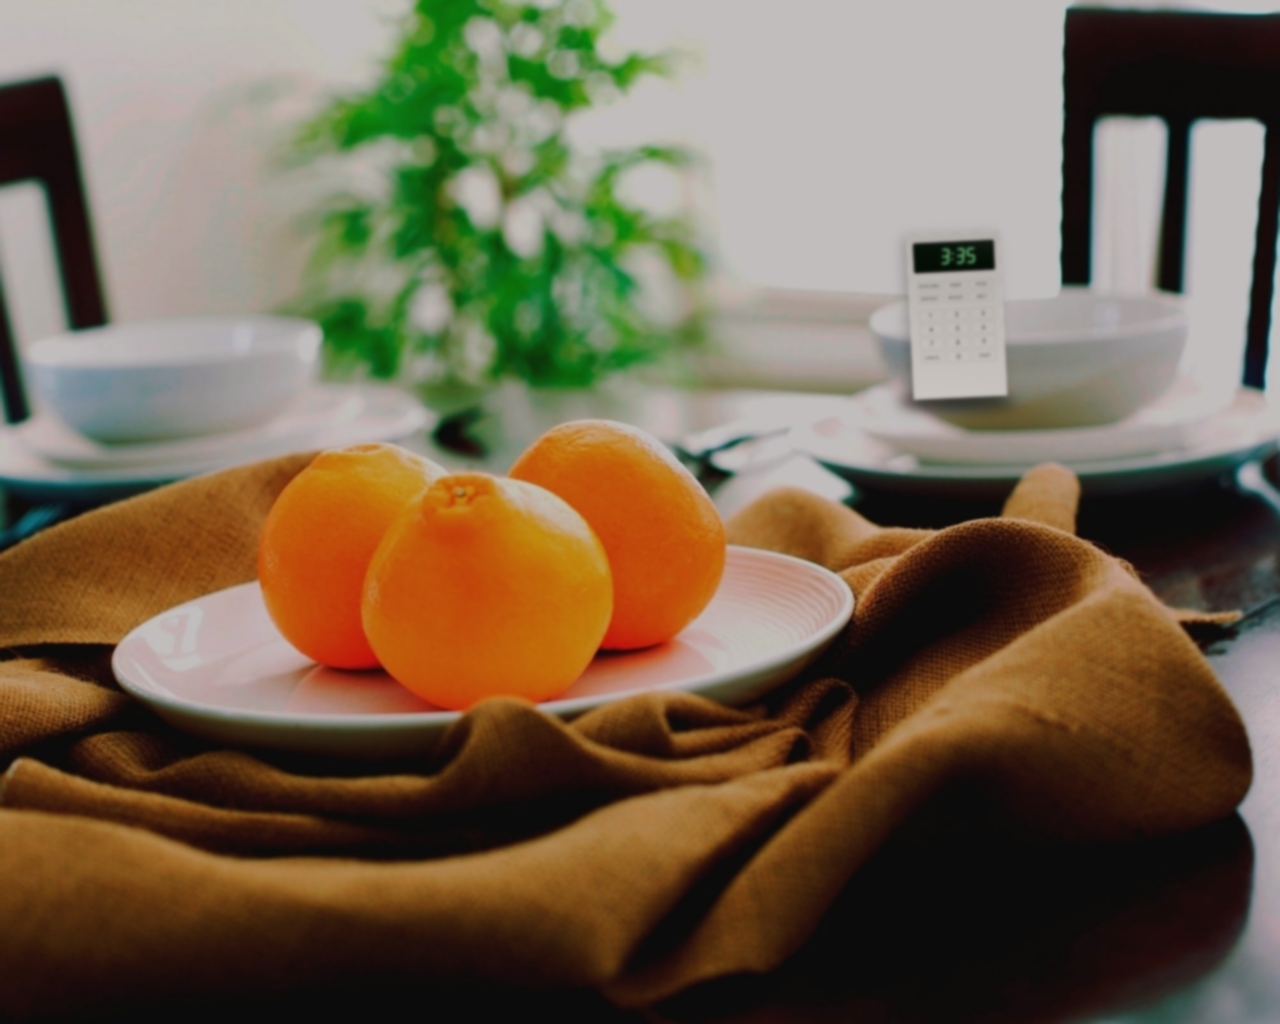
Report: **3:35**
